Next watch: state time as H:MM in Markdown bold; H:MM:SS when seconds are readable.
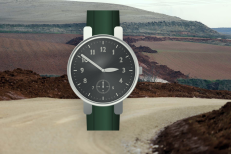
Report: **2:51**
